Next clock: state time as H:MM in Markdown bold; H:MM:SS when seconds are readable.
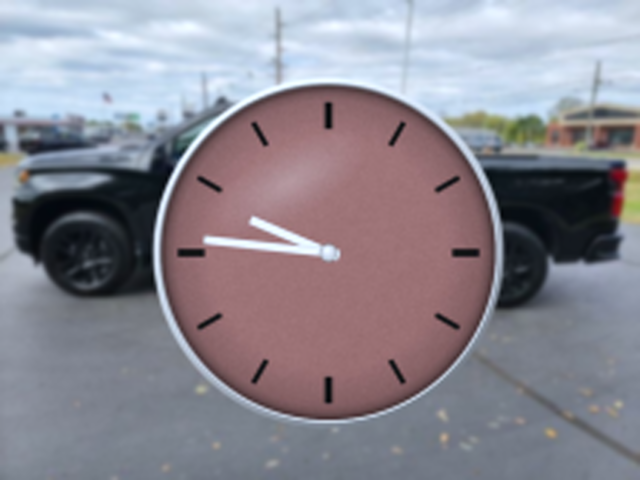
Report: **9:46**
